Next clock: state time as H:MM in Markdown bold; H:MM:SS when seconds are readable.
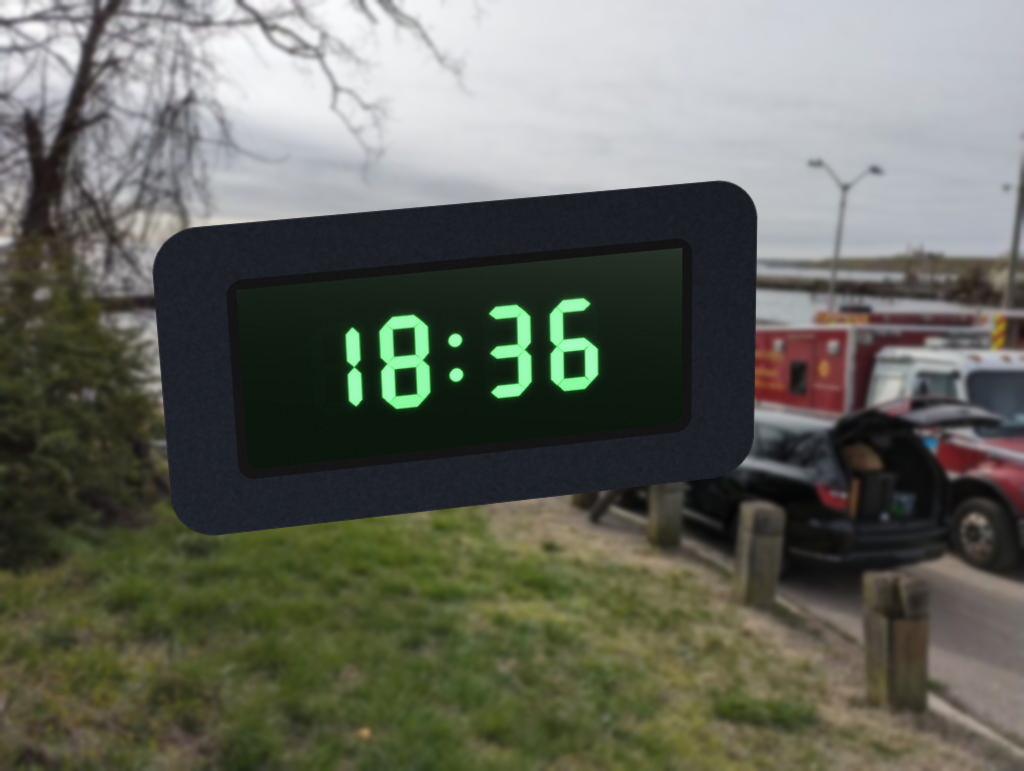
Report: **18:36**
